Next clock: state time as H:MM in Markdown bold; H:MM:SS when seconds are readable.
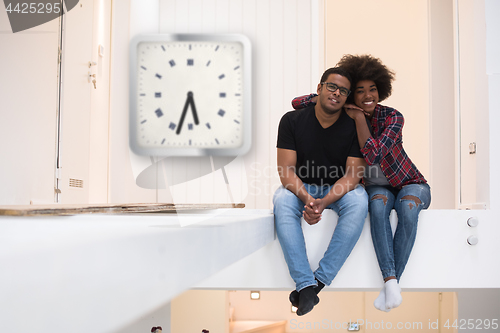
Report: **5:33**
